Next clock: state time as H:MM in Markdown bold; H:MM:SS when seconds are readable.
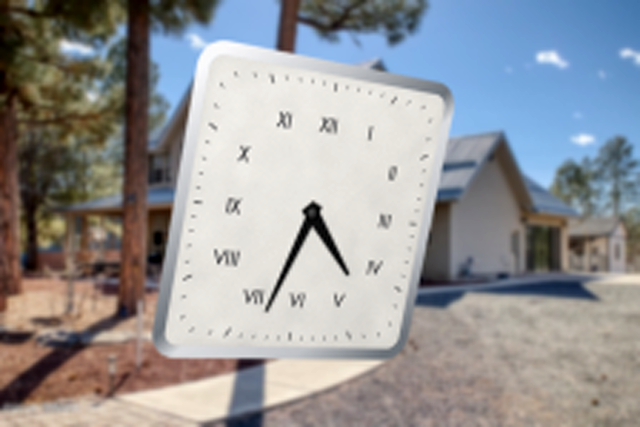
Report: **4:33**
